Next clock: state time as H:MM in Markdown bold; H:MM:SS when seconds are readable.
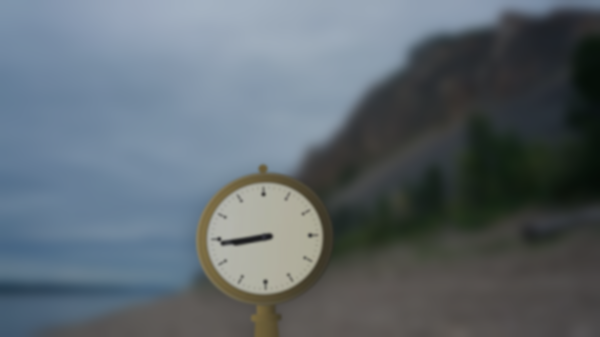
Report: **8:44**
